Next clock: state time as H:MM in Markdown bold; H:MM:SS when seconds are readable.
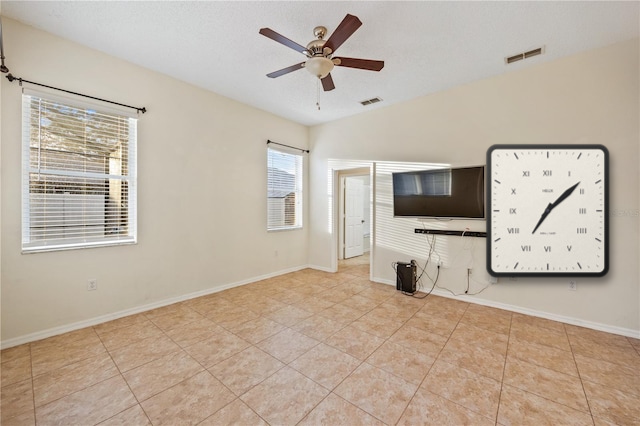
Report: **7:08**
